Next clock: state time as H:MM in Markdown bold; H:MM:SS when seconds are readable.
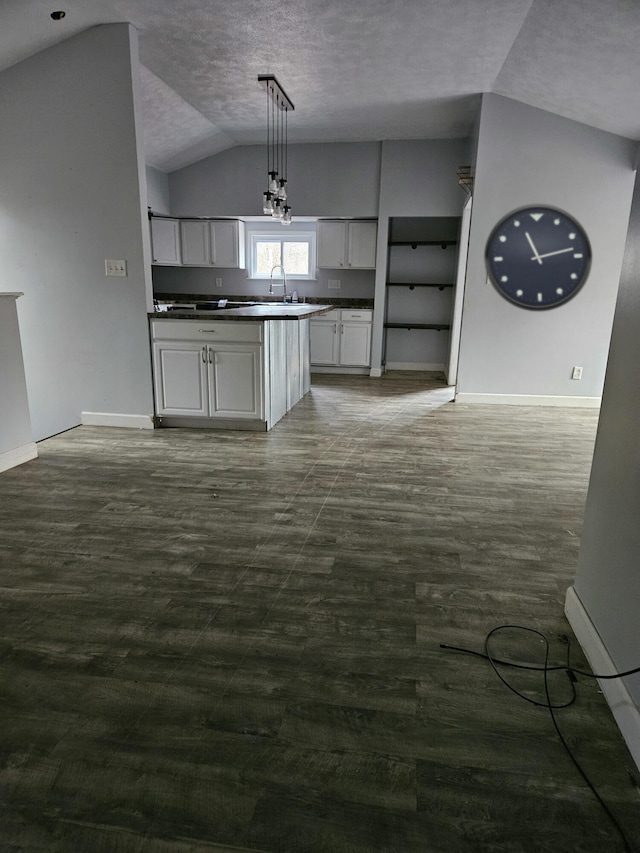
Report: **11:13**
